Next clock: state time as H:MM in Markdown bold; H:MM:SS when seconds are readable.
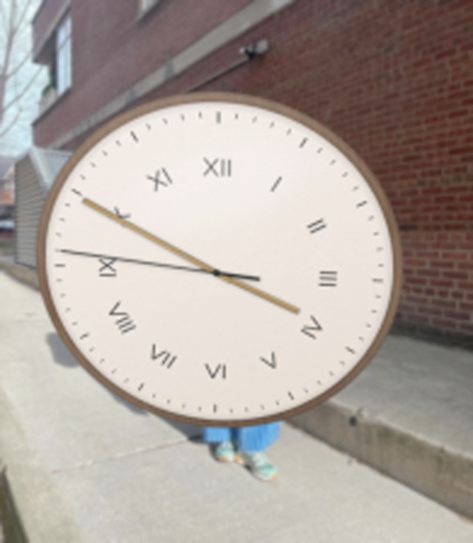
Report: **3:49:46**
